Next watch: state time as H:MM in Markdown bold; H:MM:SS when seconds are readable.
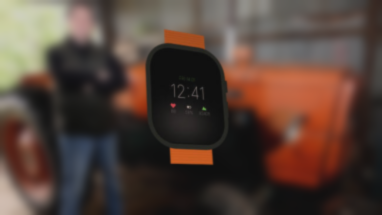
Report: **12:41**
